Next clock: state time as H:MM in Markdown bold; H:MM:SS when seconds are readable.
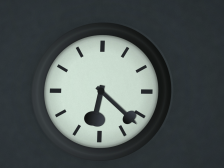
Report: **6:22**
